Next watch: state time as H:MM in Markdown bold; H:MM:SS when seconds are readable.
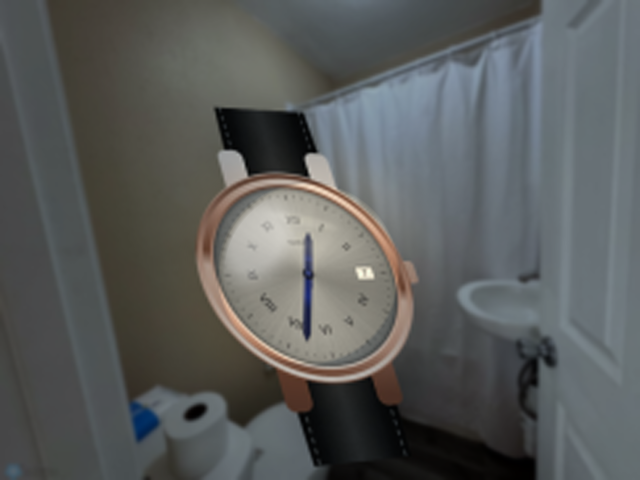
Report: **12:33**
